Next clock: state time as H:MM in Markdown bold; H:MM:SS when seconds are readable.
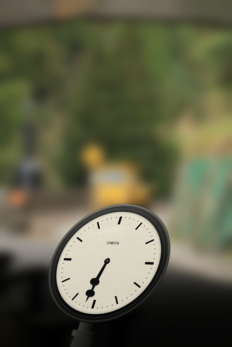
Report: **6:32**
